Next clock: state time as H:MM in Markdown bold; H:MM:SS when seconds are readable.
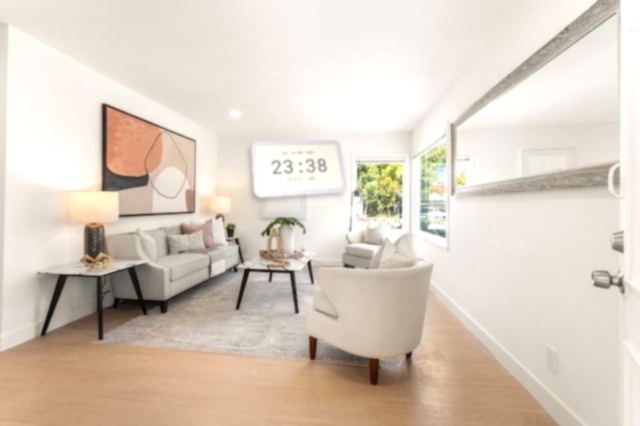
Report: **23:38**
